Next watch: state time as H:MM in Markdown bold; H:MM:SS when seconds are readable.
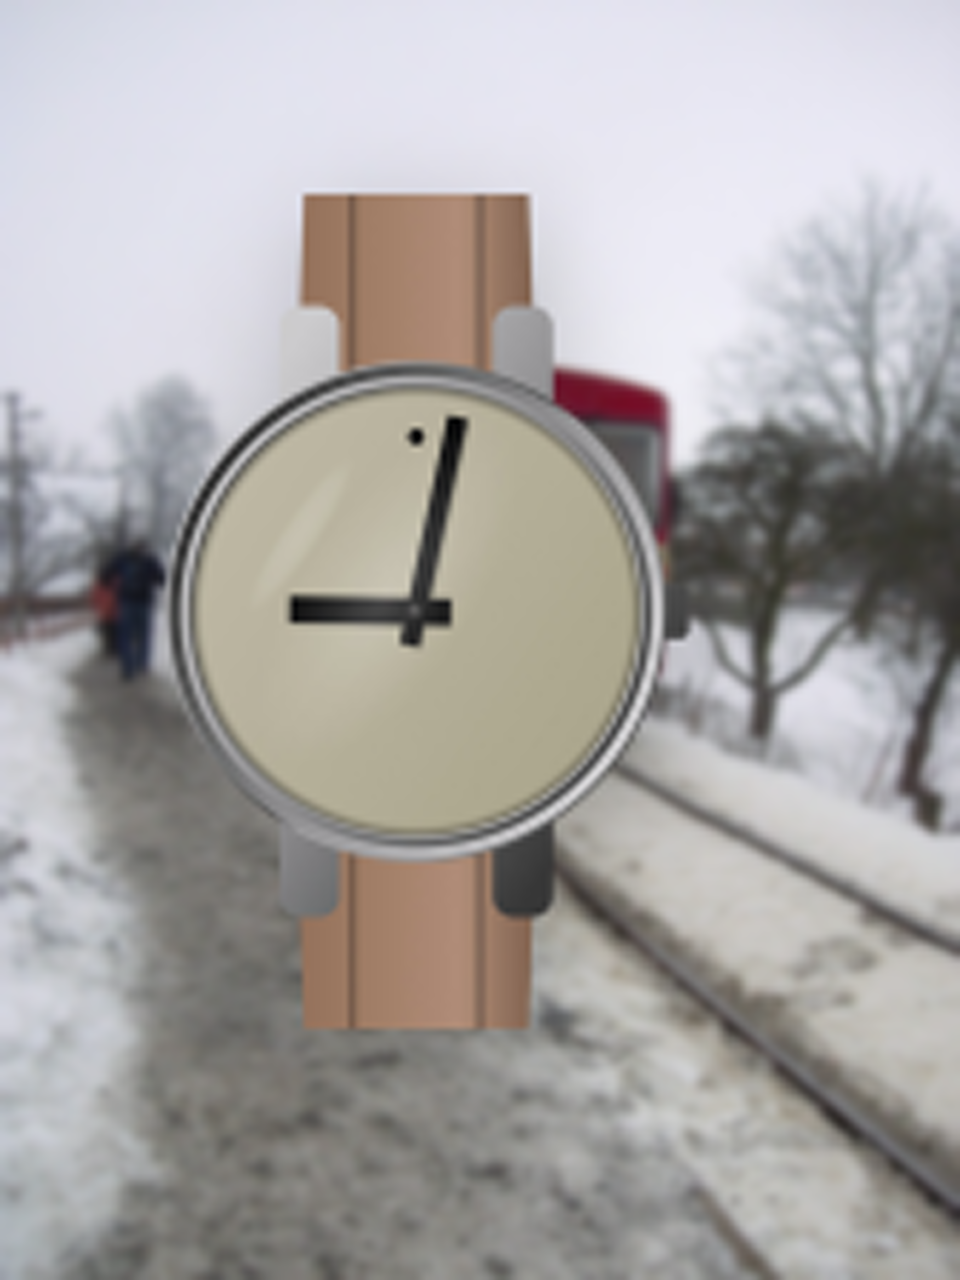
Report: **9:02**
